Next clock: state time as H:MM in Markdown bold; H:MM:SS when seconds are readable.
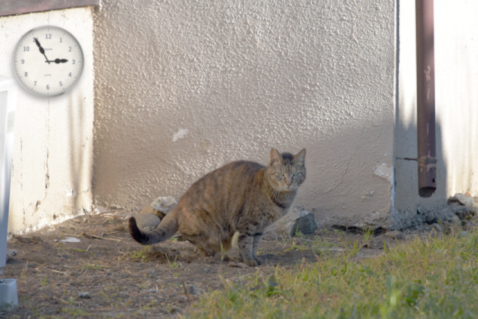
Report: **2:55**
